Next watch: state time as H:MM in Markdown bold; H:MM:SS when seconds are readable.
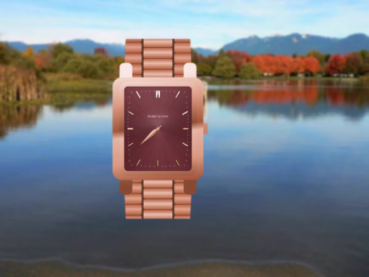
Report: **7:38**
